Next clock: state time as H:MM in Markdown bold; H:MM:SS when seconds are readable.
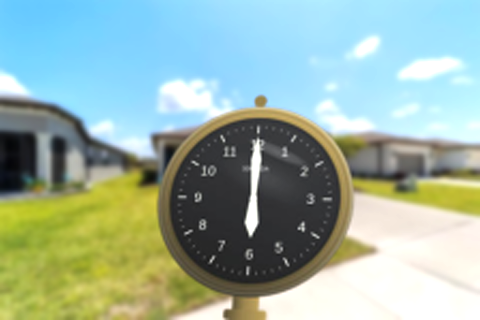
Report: **6:00**
